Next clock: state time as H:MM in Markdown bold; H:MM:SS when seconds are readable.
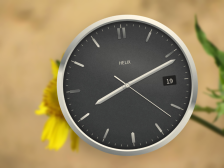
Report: **8:11:22**
